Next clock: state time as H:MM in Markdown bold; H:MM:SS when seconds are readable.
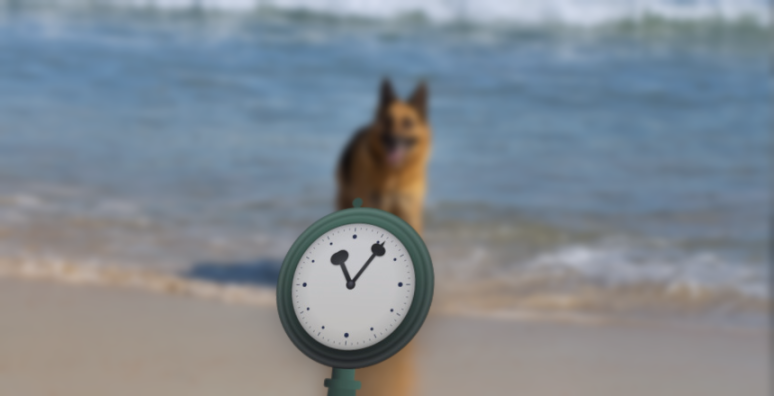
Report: **11:06**
